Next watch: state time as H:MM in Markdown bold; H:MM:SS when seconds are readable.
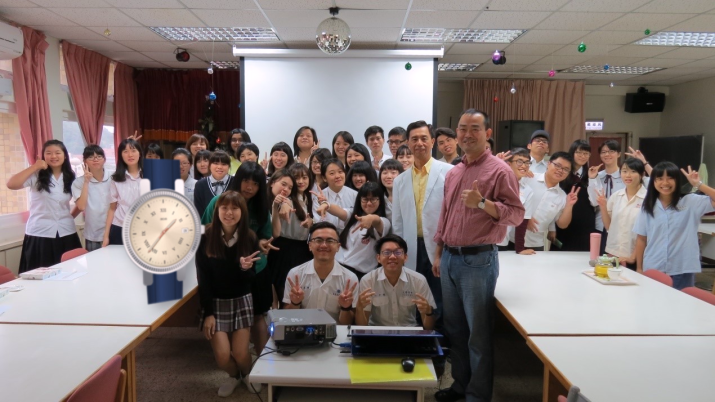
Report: **1:37**
